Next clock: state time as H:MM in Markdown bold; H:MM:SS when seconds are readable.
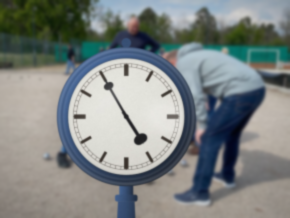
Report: **4:55**
